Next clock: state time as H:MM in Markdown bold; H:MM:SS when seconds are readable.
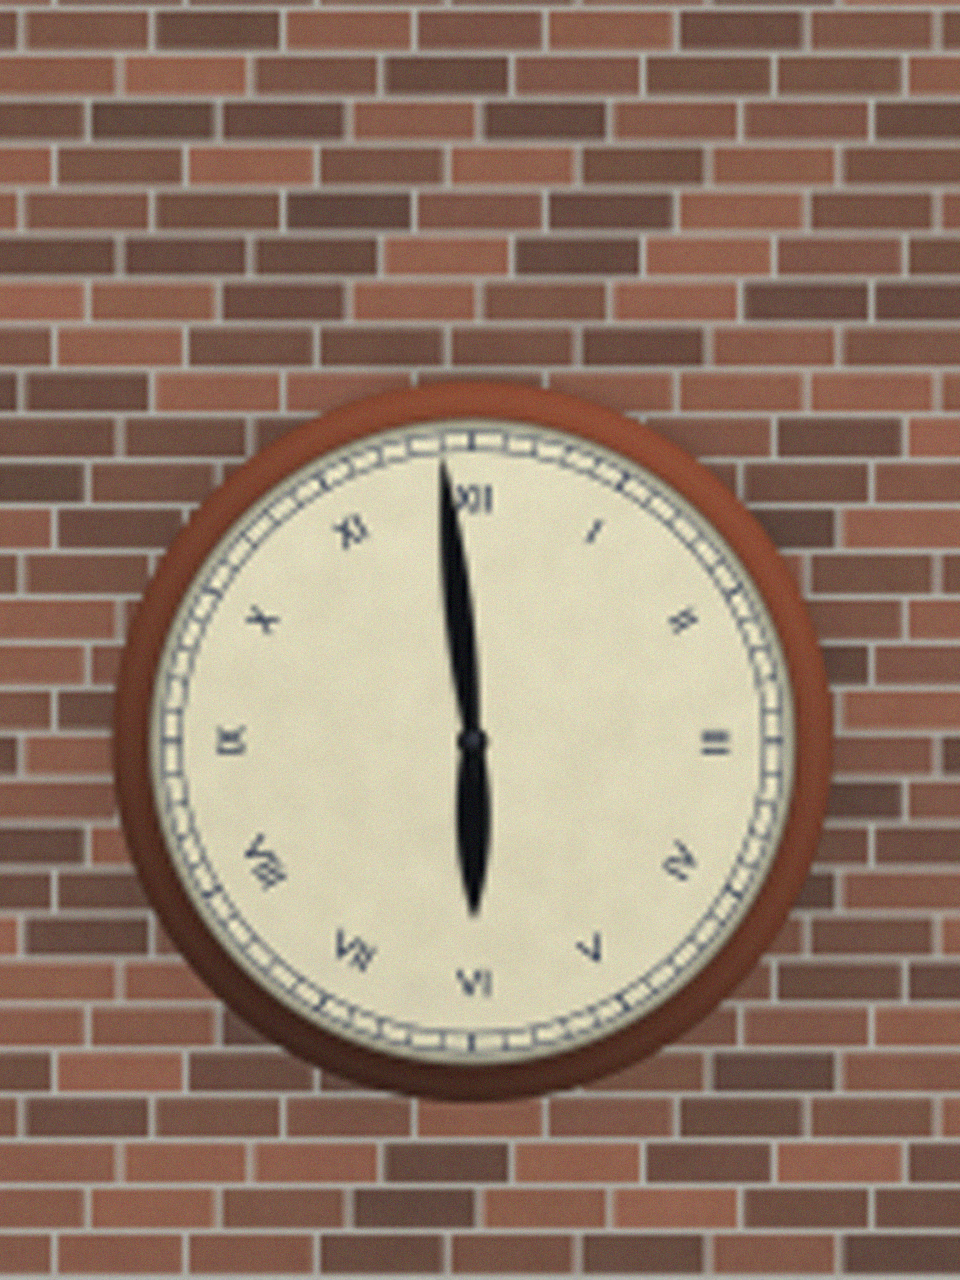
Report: **5:59**
